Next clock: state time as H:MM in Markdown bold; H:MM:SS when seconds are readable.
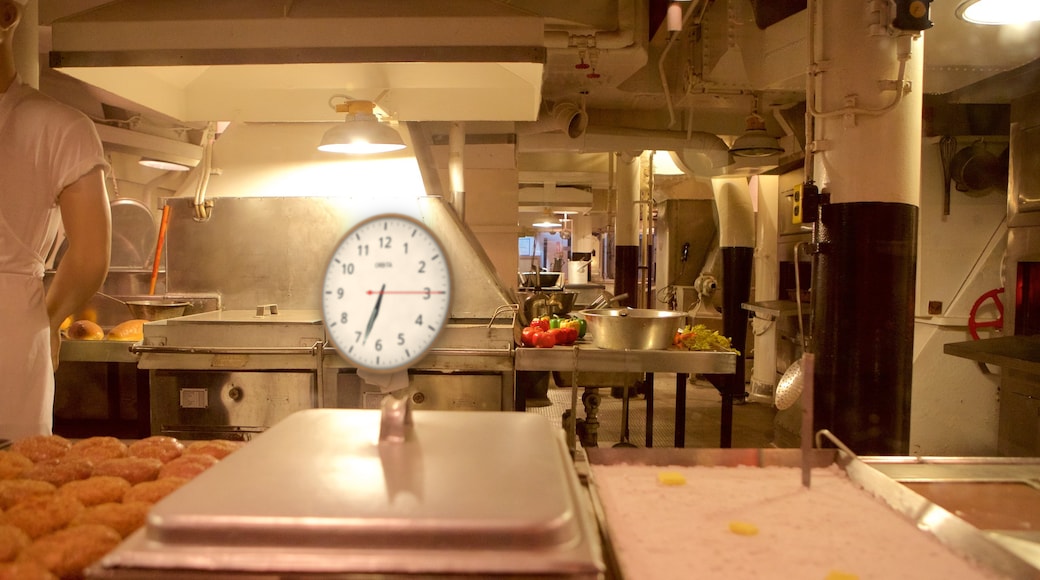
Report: **6:33:15**
